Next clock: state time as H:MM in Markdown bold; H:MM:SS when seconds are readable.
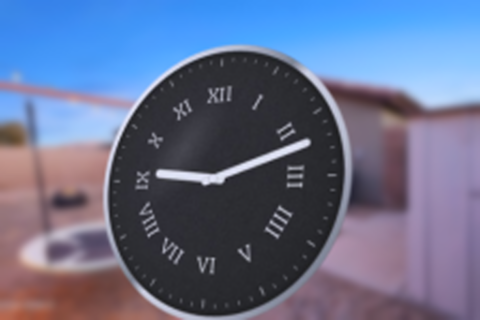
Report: **9:12**
